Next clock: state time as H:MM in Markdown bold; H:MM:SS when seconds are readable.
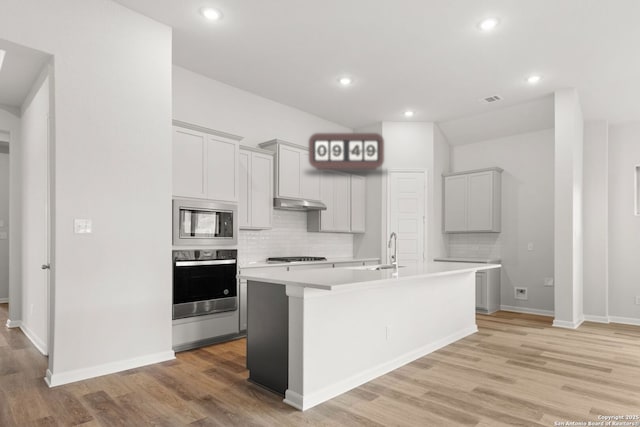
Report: **9:49**
